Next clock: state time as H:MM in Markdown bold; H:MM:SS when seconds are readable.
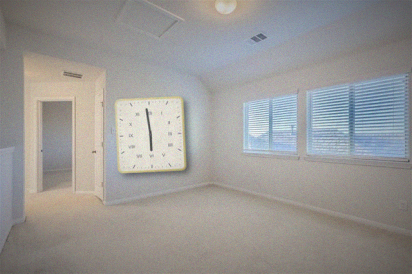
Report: **5:59**
